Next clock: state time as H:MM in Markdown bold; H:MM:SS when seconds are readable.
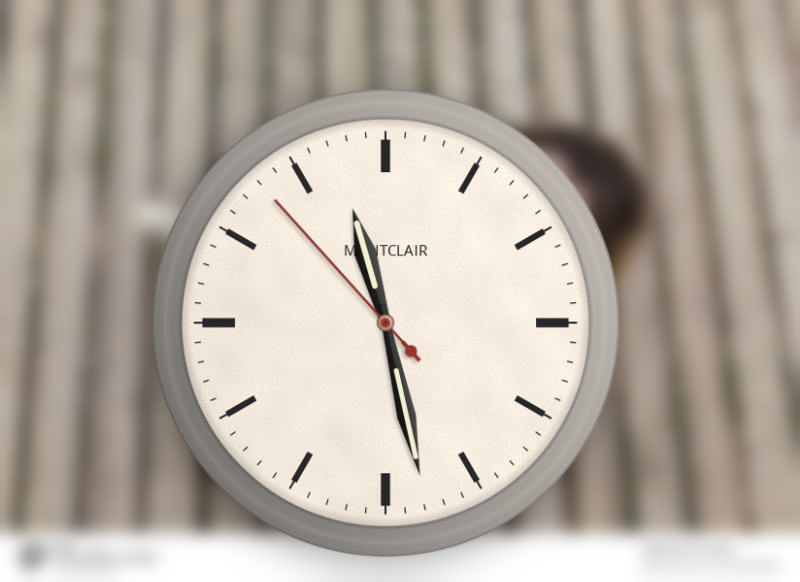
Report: **11:27:53**
